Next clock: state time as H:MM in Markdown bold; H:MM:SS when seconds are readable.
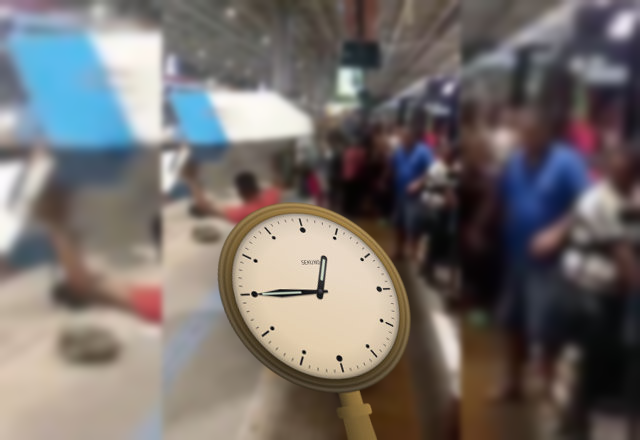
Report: **12:45**
